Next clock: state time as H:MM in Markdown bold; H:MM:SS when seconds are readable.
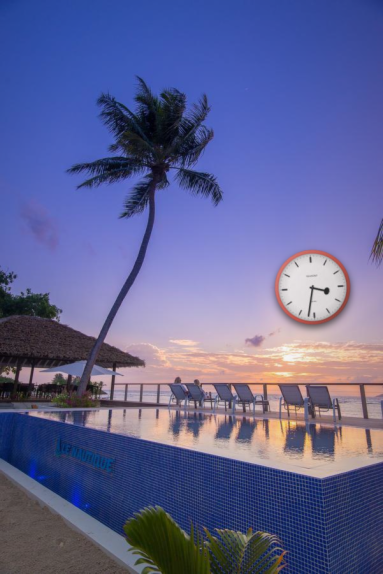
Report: **3:32**
